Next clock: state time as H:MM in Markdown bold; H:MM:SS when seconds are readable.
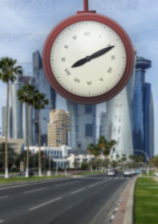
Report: **8:11**
